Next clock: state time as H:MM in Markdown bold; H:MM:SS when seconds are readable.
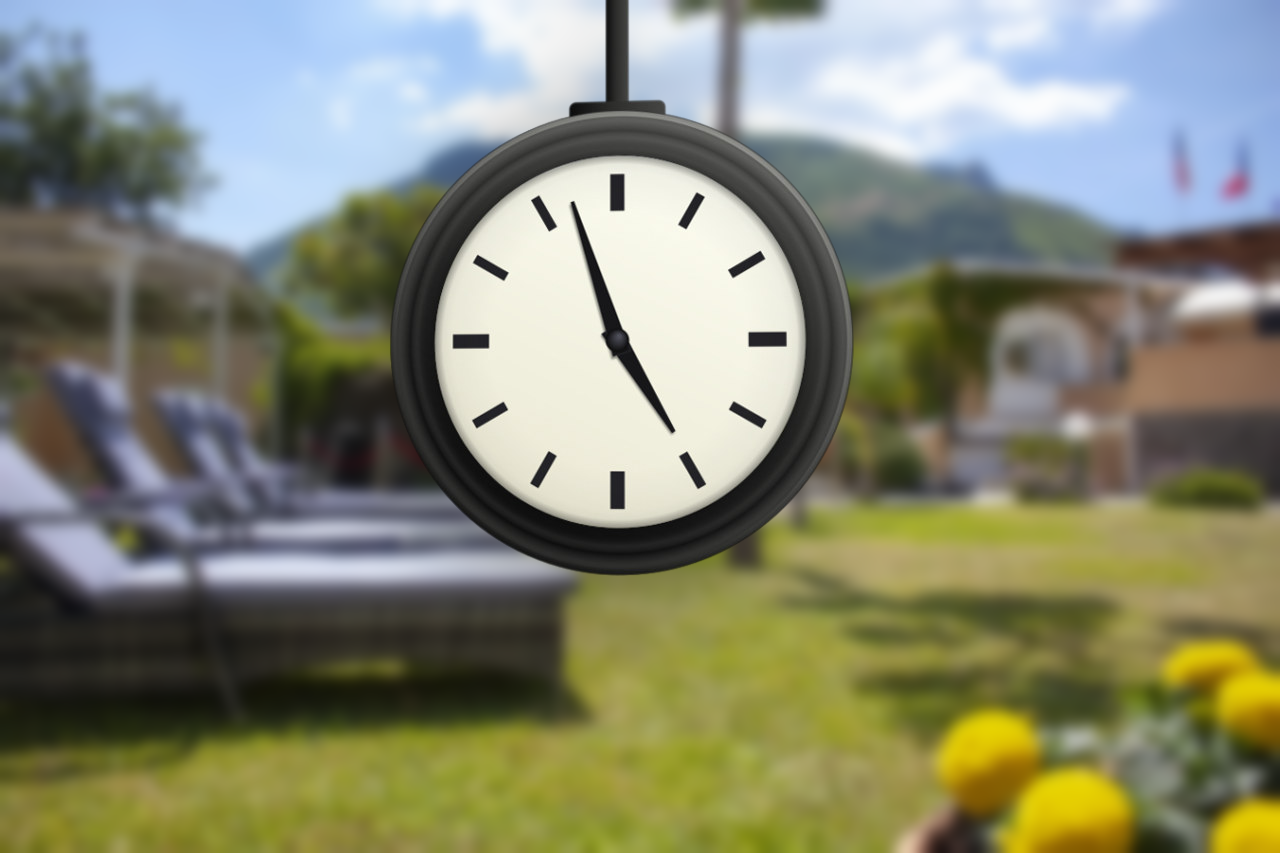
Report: **4:57**
